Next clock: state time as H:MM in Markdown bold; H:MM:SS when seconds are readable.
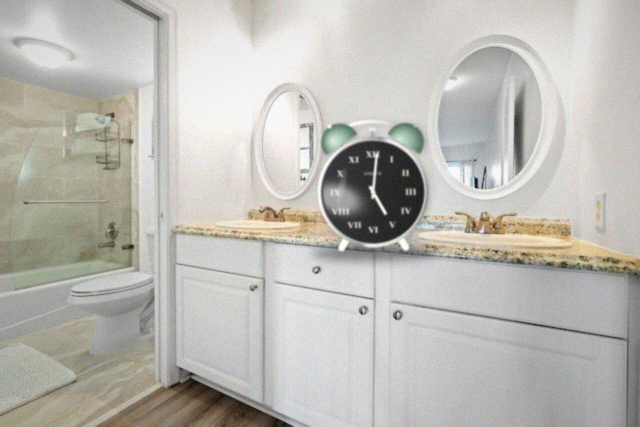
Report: **5:01**
